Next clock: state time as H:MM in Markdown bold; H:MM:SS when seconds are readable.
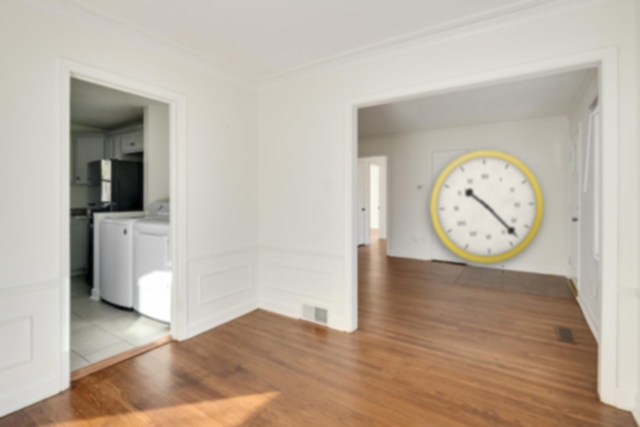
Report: **10:23**
